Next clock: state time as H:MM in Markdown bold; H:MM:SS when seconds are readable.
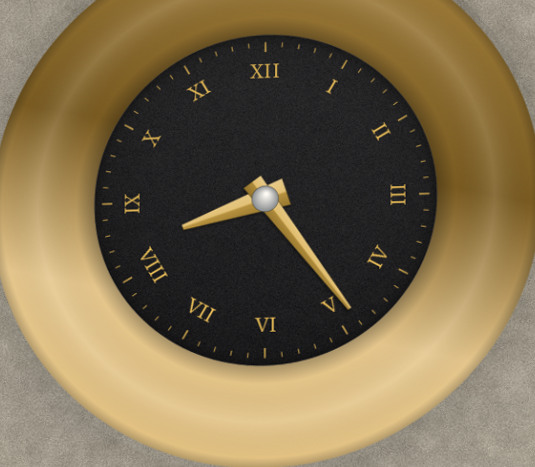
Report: **8:24**
